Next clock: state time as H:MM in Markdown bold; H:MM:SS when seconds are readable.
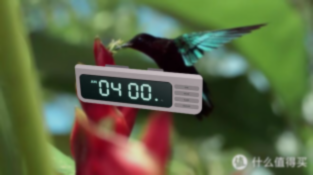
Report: **4:00**
